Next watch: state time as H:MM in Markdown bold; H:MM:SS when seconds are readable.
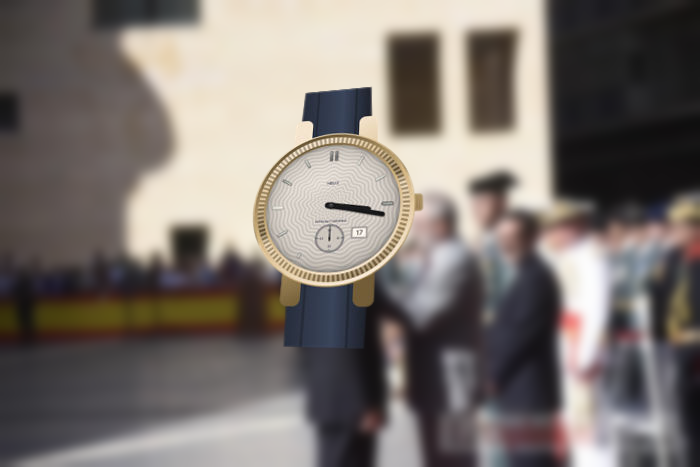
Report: **3:17**
